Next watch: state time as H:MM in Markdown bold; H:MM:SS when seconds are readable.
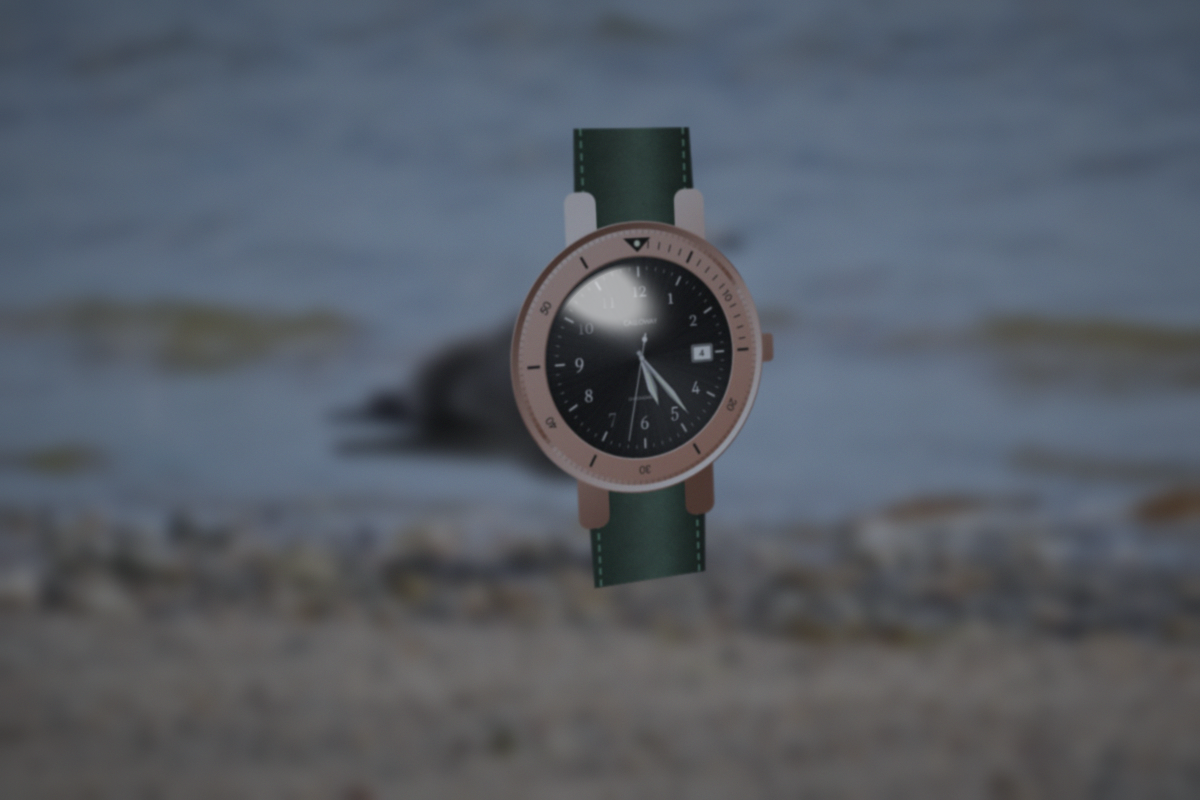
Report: **5:23:32**
